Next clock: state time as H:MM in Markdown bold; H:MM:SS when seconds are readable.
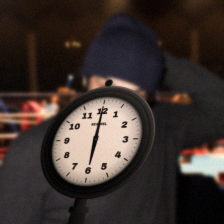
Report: **6:00**
